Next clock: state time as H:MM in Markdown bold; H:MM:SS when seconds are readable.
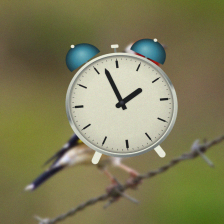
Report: **1:57**
